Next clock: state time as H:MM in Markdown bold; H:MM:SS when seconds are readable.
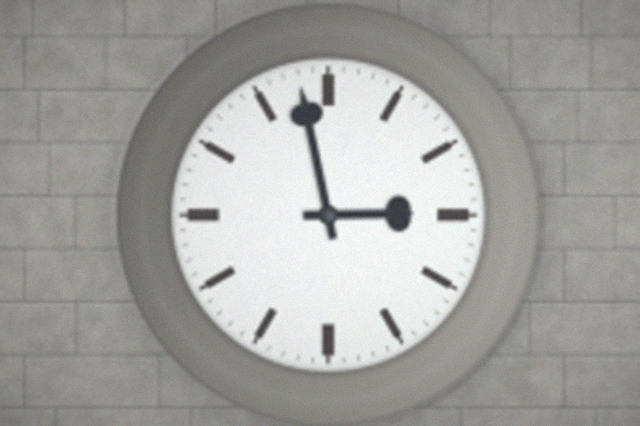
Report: **2:58**
